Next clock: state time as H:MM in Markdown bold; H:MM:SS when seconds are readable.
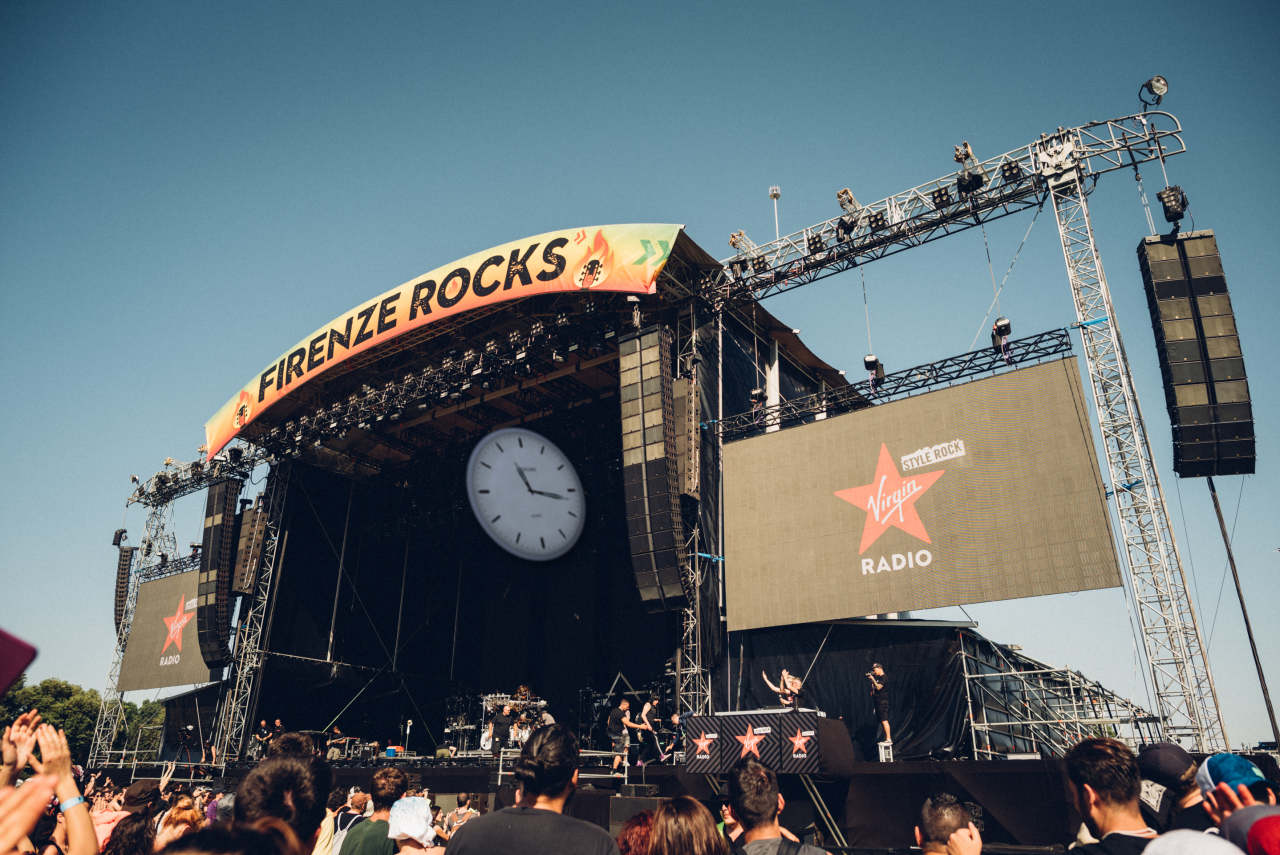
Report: **11:17**
